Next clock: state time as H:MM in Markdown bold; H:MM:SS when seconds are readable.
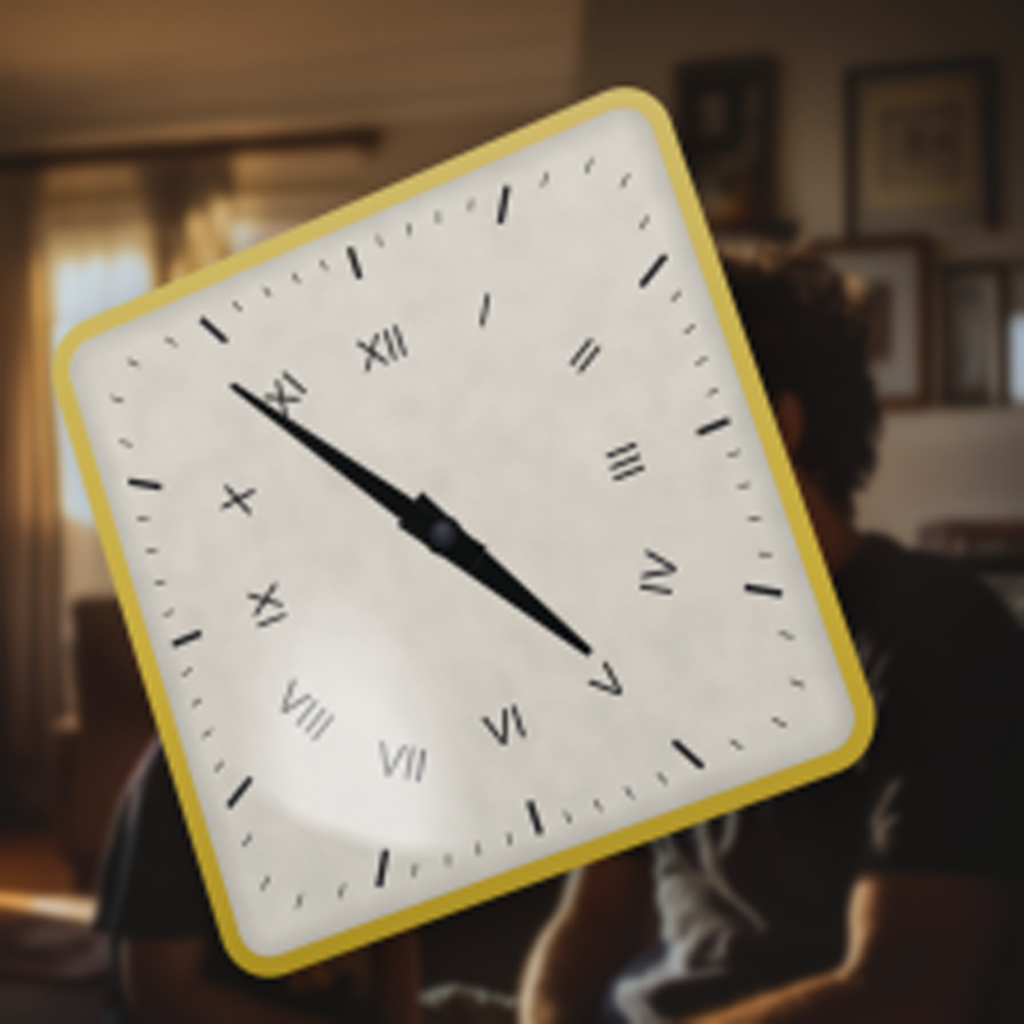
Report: **4:54**
